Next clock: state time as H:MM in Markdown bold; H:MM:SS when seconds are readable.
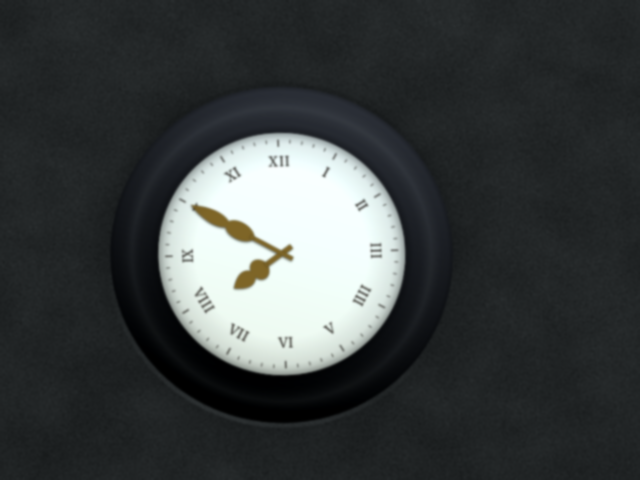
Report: **7:50**
